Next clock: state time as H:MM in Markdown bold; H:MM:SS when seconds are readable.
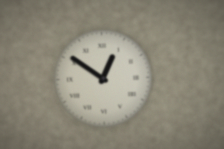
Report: **12:51**
